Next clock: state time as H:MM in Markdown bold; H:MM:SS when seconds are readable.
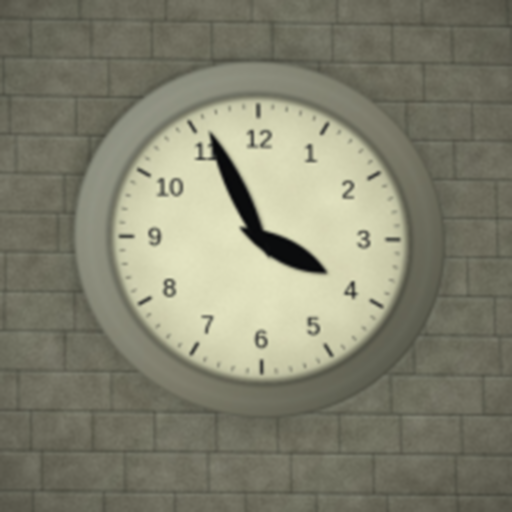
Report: **3:56**
